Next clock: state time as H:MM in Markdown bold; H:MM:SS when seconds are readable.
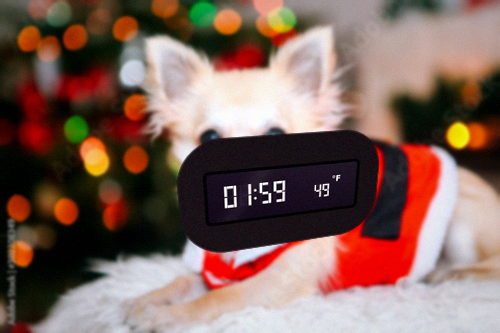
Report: **1:59**
